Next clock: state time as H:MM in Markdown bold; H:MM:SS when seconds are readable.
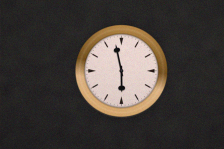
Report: **5:58**
